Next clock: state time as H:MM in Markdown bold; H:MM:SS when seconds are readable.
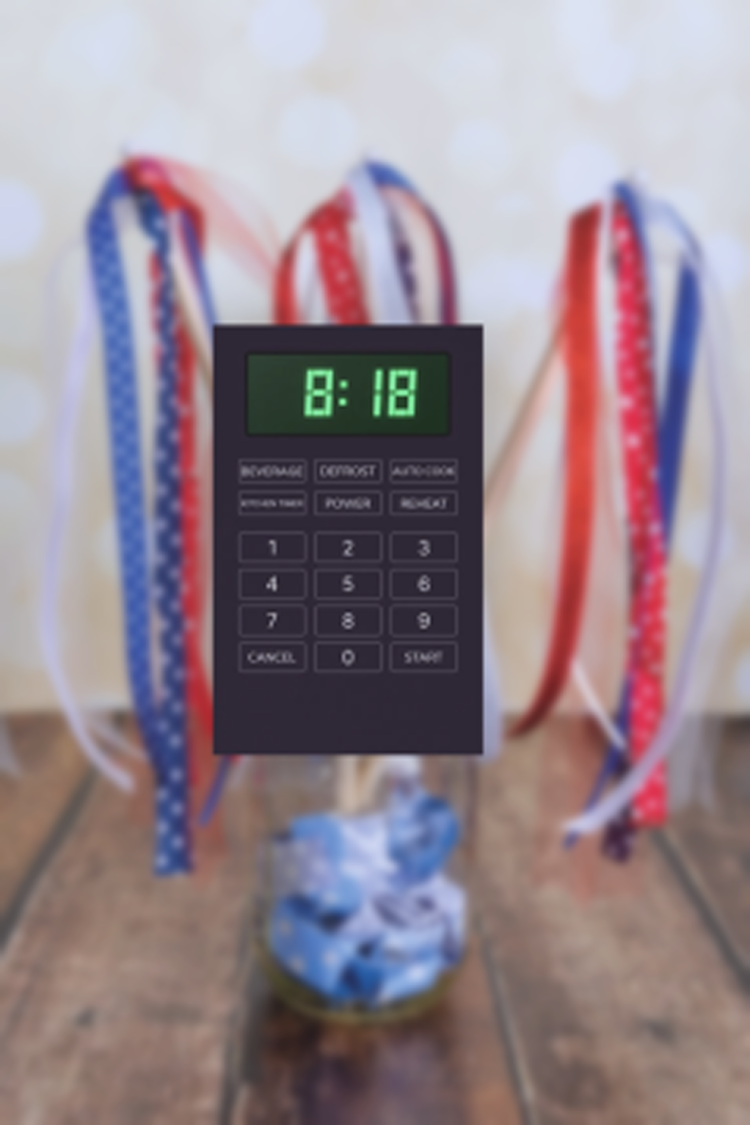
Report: **8:18**
